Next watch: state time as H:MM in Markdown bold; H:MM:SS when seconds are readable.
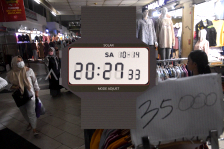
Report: **20:27:33**
